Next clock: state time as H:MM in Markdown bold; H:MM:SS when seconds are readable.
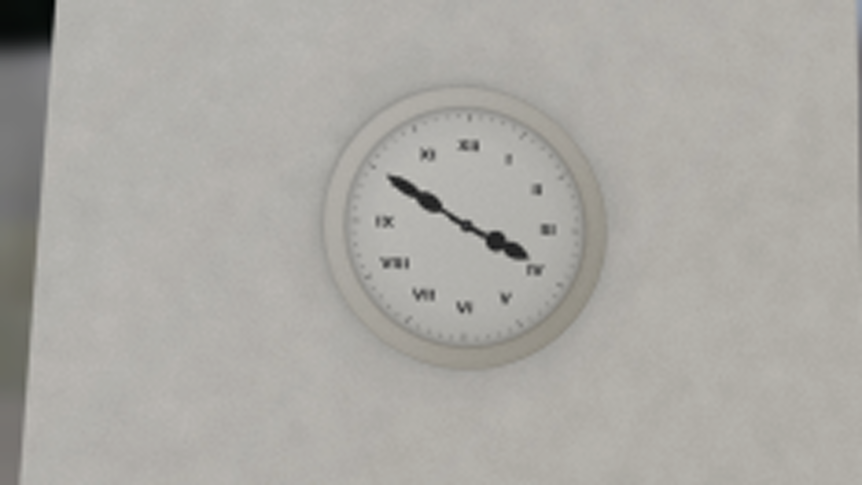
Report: **3:50**
